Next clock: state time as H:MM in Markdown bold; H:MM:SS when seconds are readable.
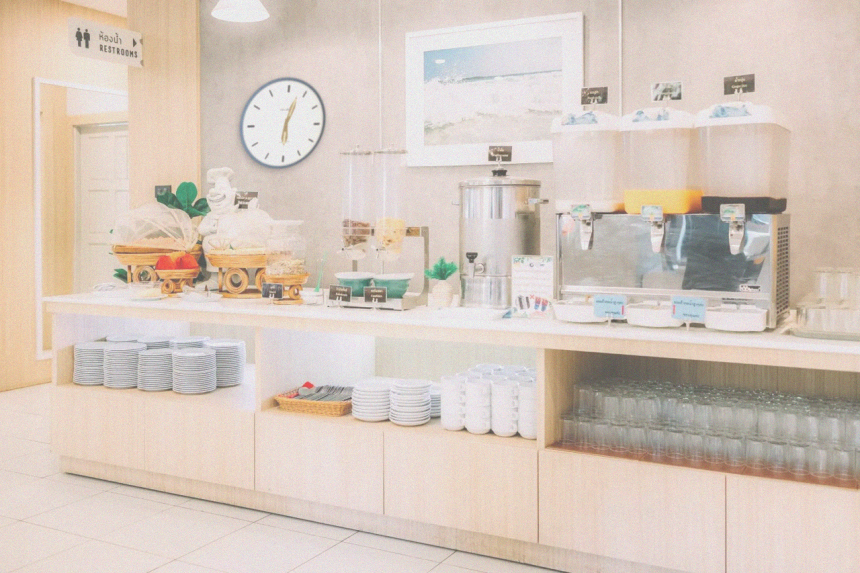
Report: **6:03**
